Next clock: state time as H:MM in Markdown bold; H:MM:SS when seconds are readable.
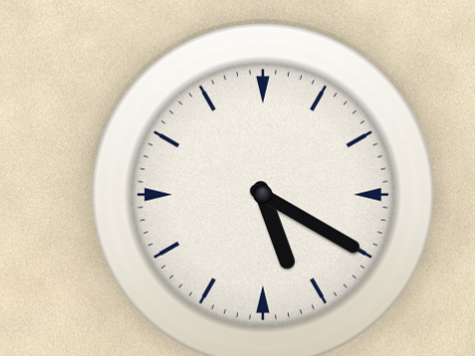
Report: **5:20**
